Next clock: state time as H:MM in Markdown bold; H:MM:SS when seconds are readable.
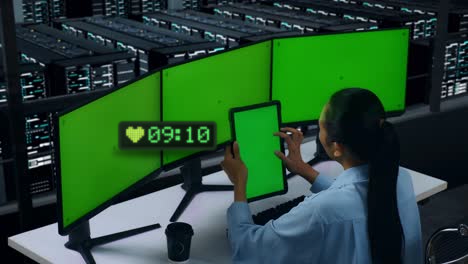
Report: **9:10**
